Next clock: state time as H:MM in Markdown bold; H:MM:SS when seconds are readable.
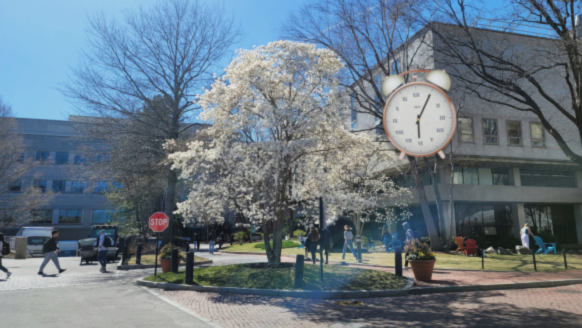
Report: **6:05**
